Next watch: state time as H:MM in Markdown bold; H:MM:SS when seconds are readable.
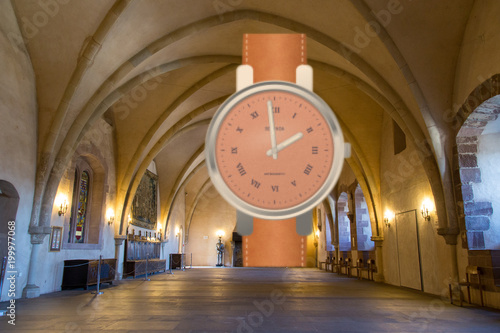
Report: **1:59**
